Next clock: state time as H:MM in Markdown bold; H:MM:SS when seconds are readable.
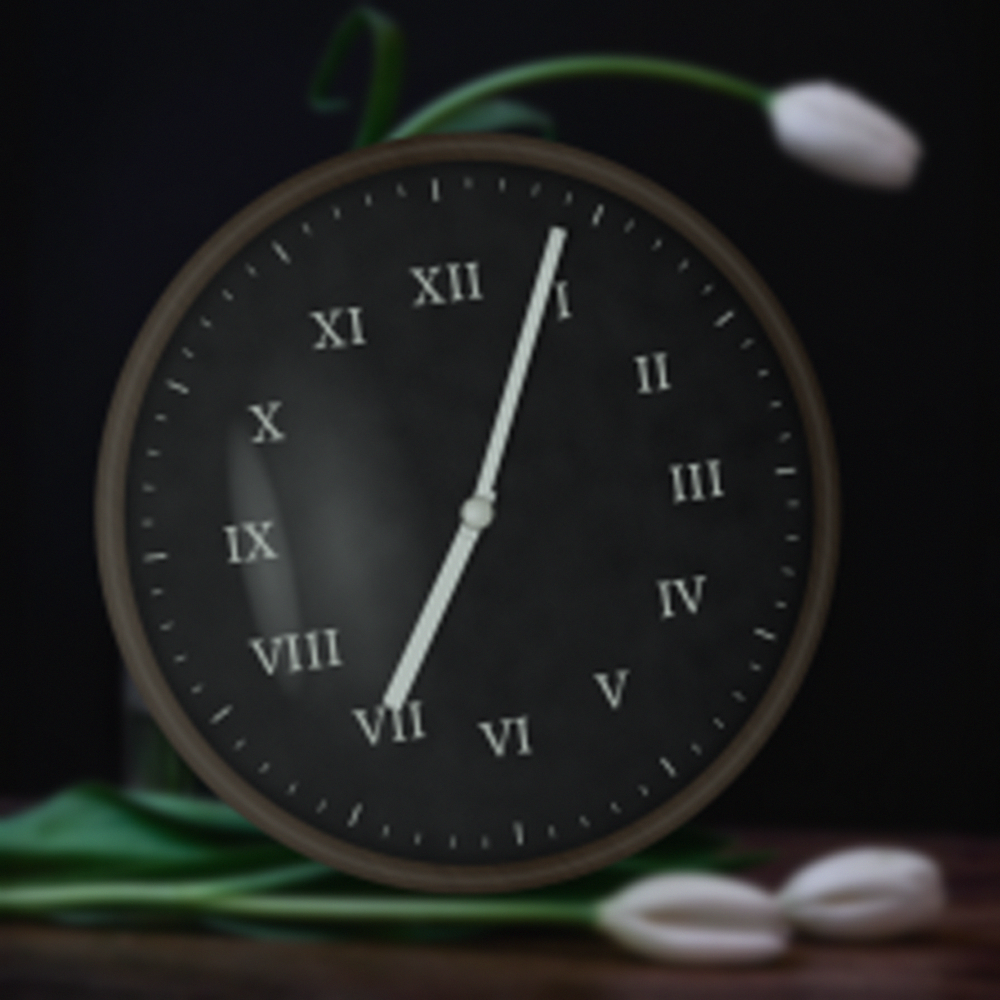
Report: **7:04**
